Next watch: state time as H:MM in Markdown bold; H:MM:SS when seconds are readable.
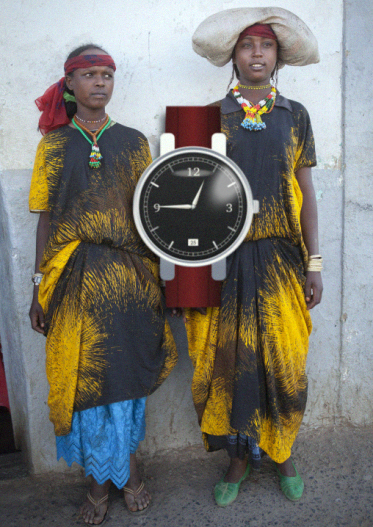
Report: **12:45**
